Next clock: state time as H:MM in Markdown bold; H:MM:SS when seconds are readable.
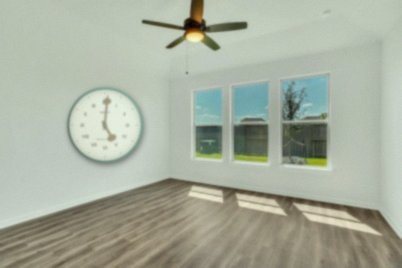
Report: **5:01**
